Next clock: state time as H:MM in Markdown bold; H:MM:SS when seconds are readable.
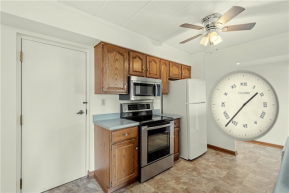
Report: **1:37**
